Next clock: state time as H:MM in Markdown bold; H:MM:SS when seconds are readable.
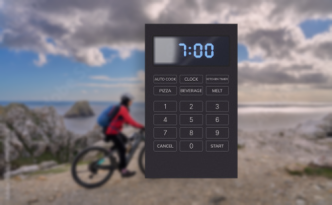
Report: **7:00**
